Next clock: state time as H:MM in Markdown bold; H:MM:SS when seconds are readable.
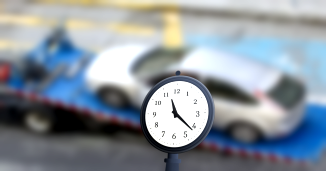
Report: **11:22**
